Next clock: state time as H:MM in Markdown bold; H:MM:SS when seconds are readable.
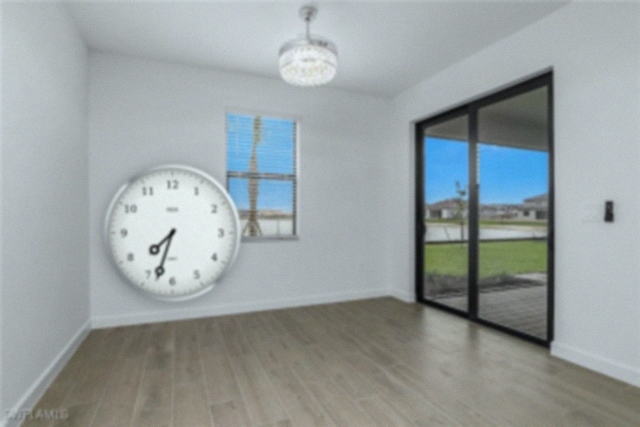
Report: **7:33**
